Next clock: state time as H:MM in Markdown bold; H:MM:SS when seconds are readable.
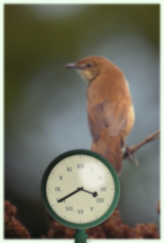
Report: **3:40**
